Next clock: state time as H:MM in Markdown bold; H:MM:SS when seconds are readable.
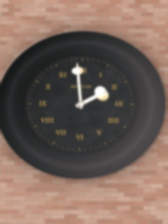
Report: **1:59**
